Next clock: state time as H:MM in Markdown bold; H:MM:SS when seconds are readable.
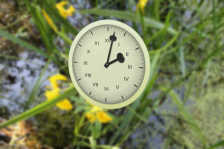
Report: **2:02**
